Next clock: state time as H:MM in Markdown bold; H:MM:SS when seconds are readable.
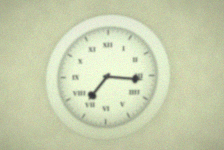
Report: **7:16**
